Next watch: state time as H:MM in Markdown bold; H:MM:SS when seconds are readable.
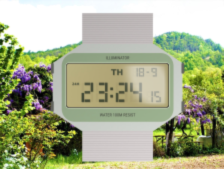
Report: **23:24:15**
